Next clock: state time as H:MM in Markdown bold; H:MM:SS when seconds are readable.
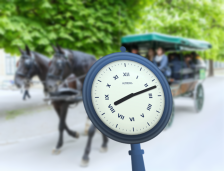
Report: **8:12**
